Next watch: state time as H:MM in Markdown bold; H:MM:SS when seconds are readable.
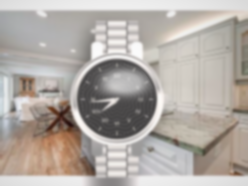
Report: **7:44**
